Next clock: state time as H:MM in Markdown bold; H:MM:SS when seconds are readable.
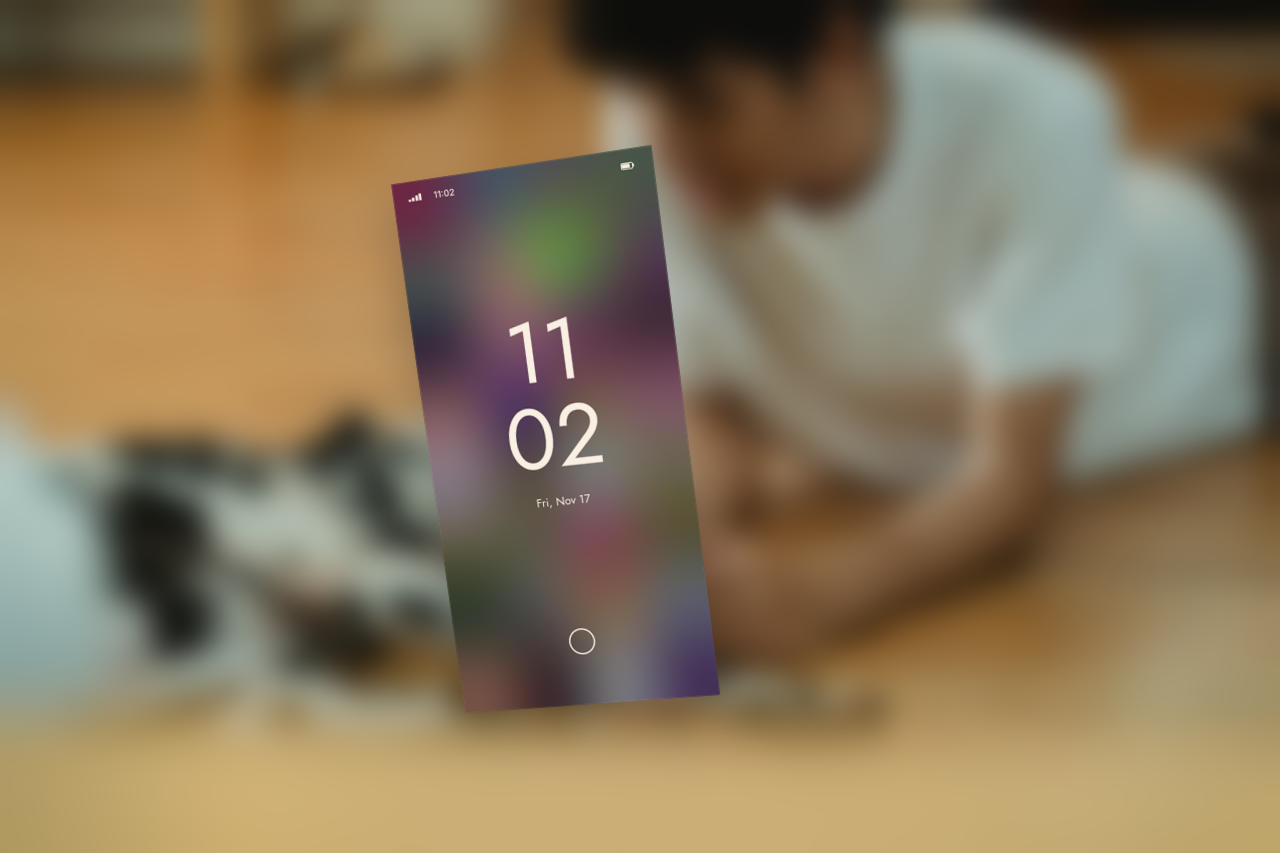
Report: **11:02**
